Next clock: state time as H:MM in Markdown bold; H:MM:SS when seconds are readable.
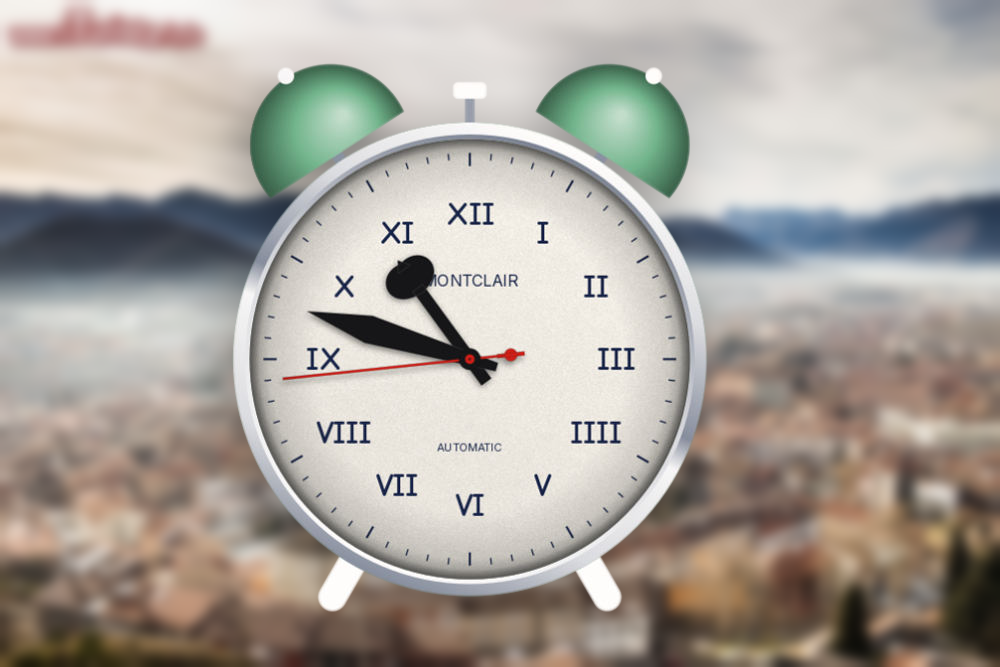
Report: **10:47:44**
